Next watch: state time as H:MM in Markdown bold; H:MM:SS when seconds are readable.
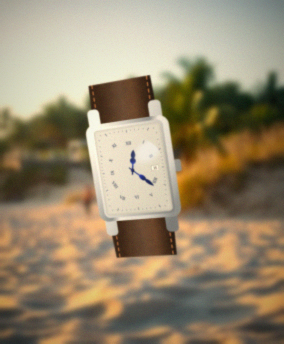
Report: **12:22**
